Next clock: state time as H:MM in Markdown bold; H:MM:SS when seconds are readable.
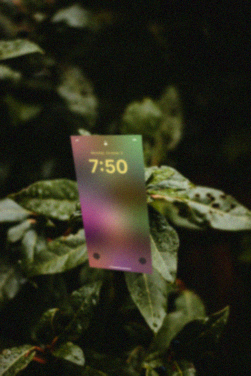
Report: **7:50**
